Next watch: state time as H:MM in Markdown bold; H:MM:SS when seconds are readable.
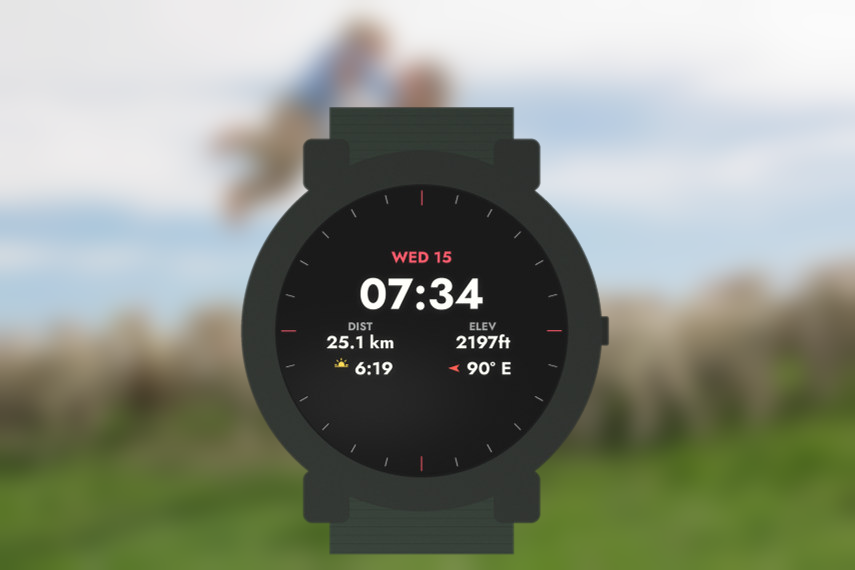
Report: **7:34**
